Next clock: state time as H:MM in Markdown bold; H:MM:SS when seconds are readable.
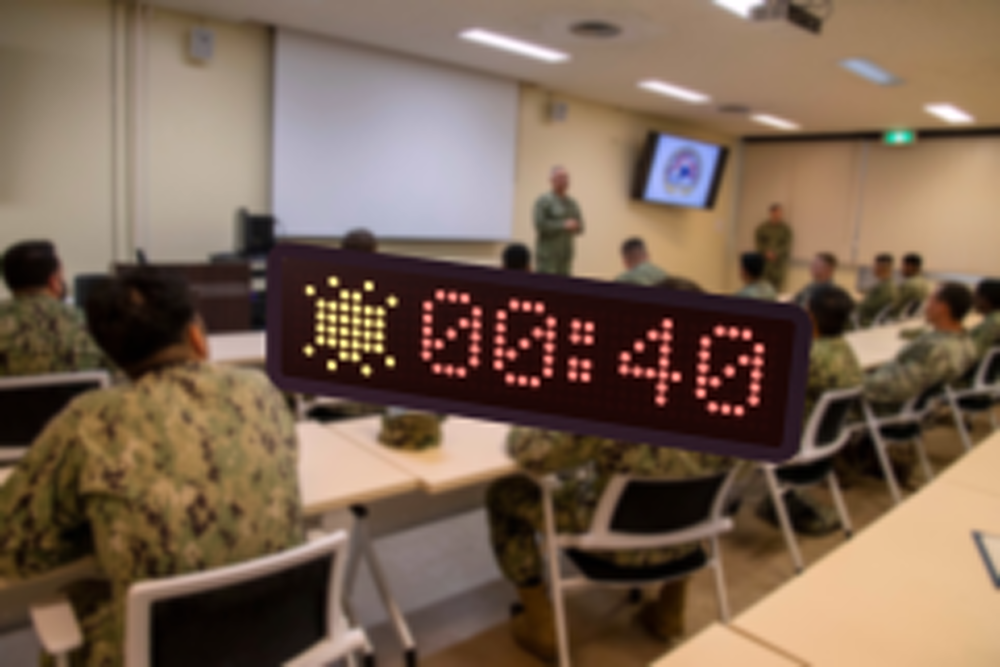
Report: **0:40**
